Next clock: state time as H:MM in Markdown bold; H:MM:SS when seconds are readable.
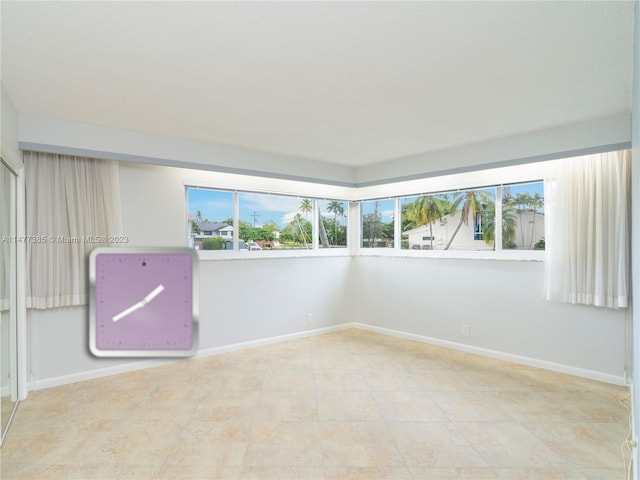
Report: **1:40**
